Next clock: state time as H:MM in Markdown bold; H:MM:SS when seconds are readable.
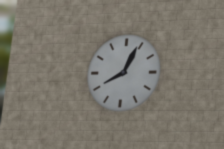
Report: **8:04**
